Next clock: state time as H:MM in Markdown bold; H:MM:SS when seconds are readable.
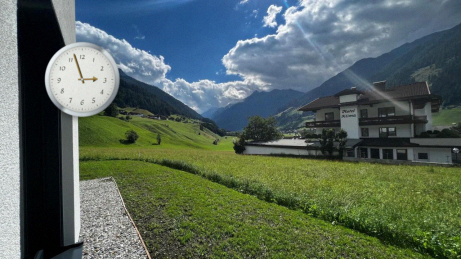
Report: **2:57**
